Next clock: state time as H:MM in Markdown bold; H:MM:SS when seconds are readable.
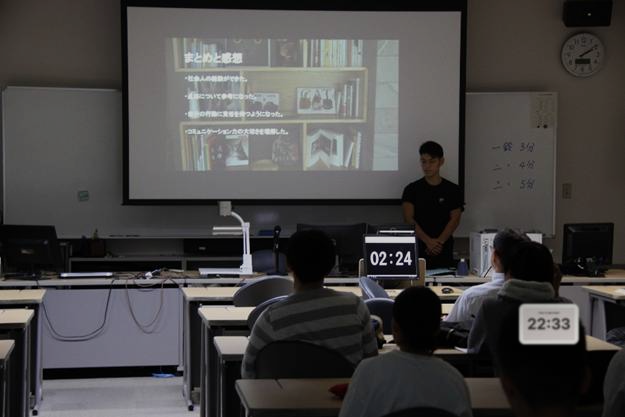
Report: **22:33**
